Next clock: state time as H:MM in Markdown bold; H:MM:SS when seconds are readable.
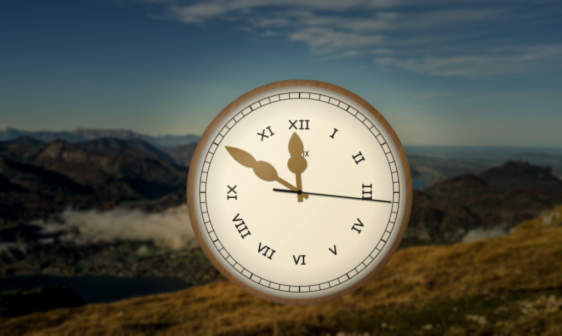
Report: **11:50:16**
